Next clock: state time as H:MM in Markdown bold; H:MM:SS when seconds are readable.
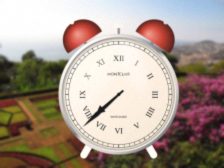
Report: **7:38**
